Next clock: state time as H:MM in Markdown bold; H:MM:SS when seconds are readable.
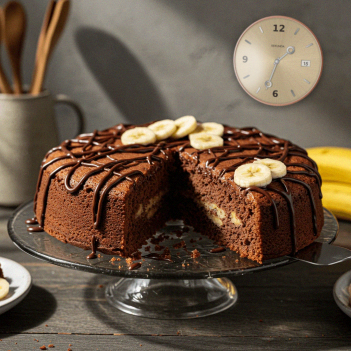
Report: **1:33**
